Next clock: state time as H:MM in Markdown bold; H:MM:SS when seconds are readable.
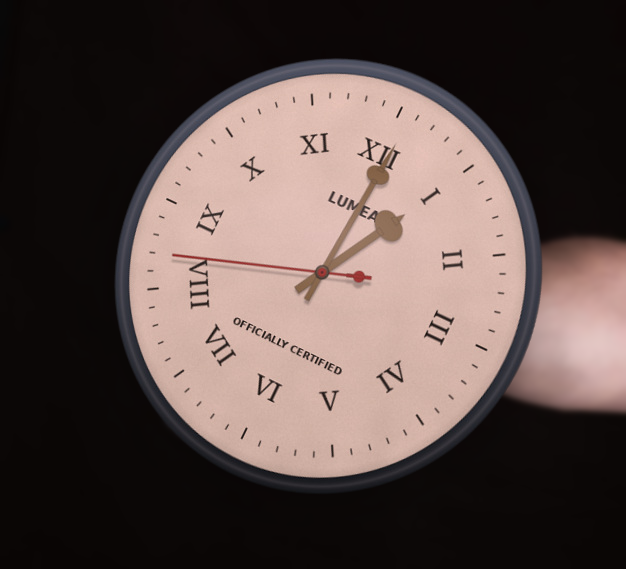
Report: **1:00:42**
